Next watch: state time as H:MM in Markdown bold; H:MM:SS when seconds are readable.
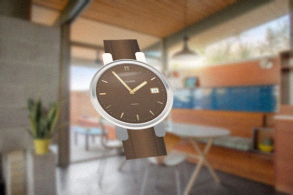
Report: **1:55**
